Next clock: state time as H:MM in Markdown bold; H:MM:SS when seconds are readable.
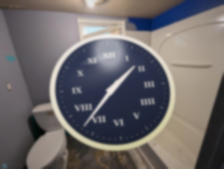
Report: **1:37**
